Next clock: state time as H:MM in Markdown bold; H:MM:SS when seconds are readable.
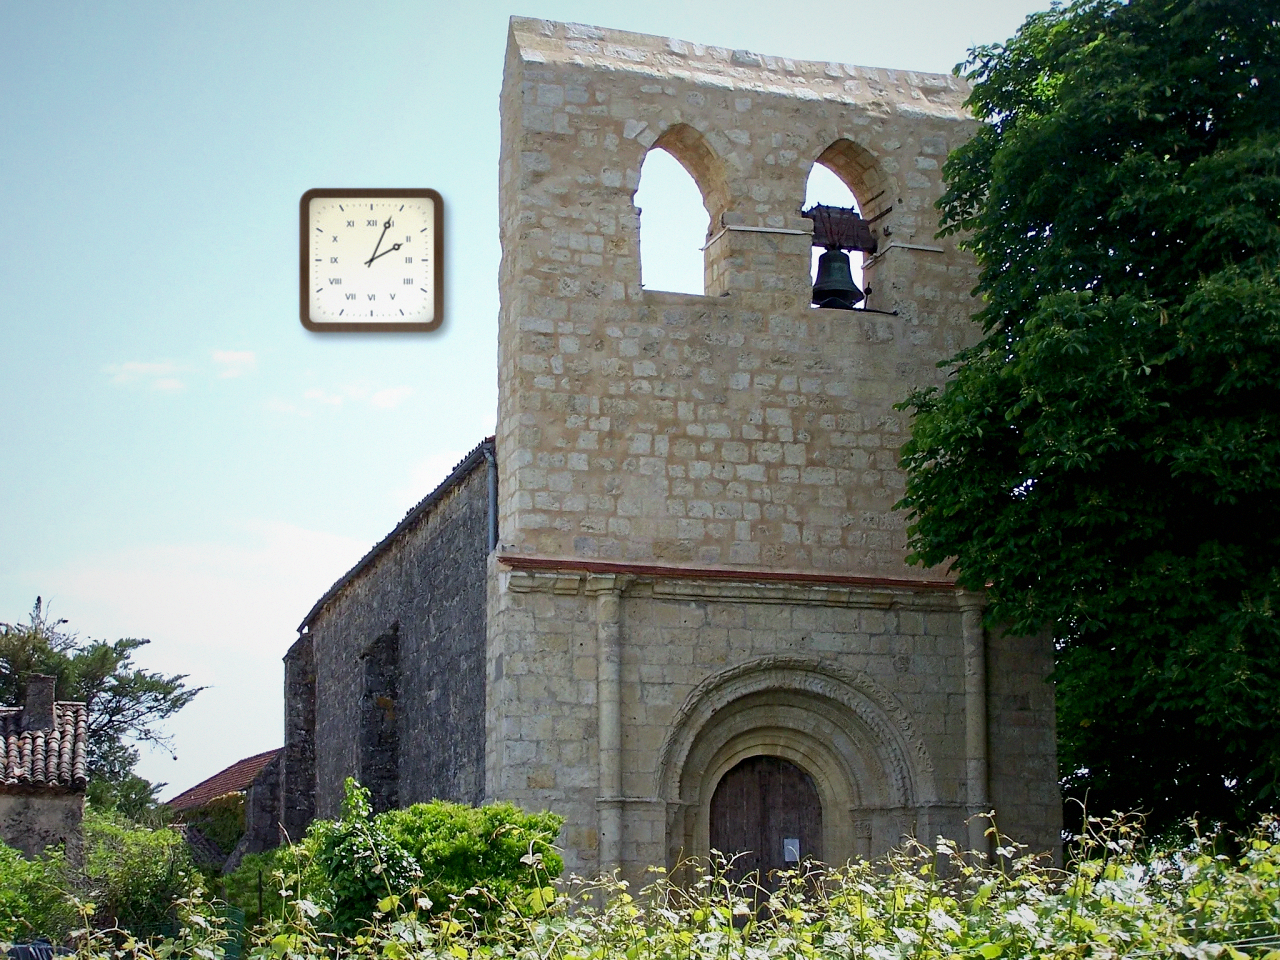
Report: **2:04**
